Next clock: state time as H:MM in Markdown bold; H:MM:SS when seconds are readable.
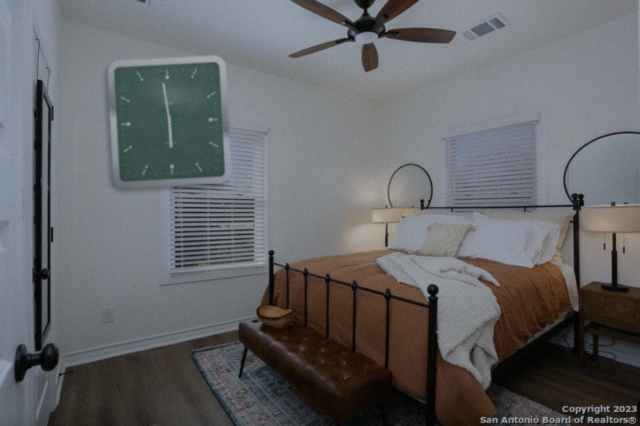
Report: **5:59**
